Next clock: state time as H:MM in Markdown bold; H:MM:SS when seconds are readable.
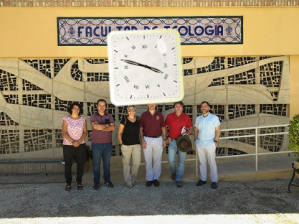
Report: **3:48**
